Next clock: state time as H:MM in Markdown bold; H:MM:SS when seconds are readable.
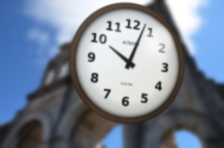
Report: **10:03**
